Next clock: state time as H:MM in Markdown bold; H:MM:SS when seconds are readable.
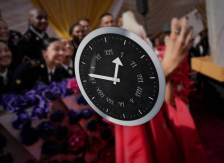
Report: **12:47**
